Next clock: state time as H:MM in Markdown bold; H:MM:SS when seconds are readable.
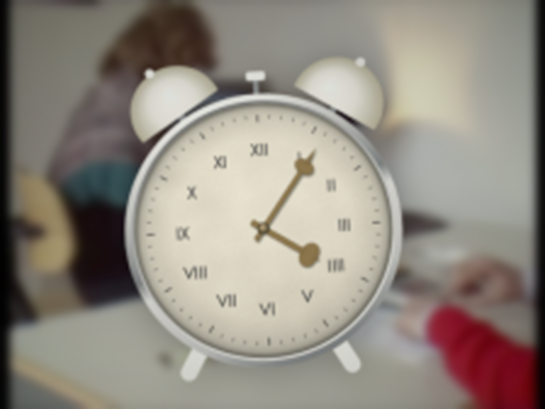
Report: **4:06**
